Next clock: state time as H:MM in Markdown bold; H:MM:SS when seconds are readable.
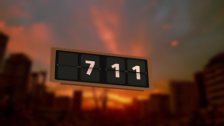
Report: **7:11**
